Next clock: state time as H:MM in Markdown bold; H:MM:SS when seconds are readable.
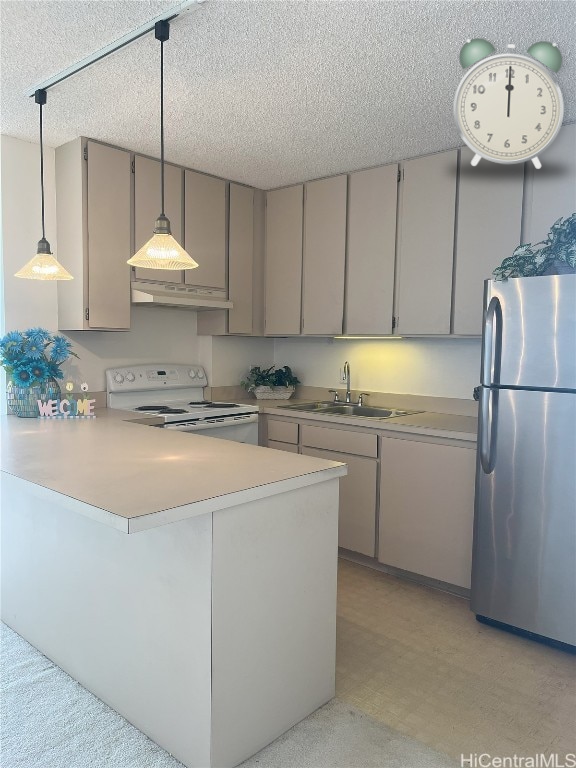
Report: **12:00**
